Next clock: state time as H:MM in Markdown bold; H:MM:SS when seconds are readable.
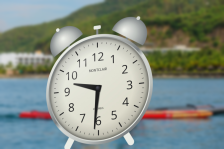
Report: **9:31**
